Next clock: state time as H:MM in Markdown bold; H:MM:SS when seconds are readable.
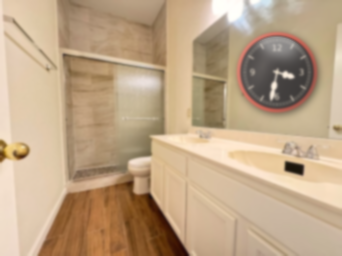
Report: **3:32**
